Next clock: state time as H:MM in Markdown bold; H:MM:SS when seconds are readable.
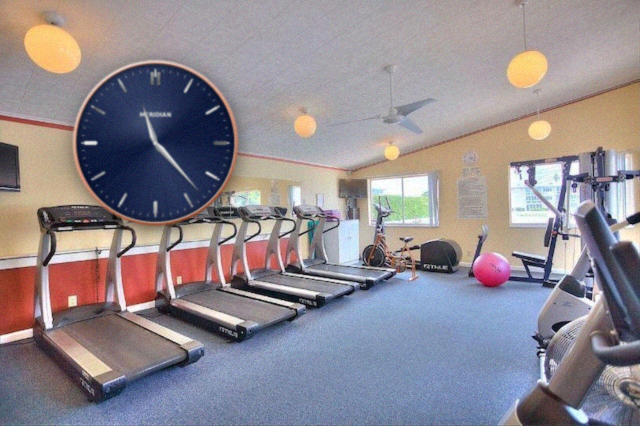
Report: **11:23**
